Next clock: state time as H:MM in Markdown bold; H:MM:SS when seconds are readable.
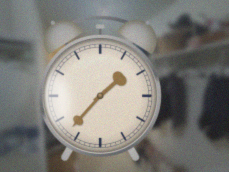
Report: **1:37**
